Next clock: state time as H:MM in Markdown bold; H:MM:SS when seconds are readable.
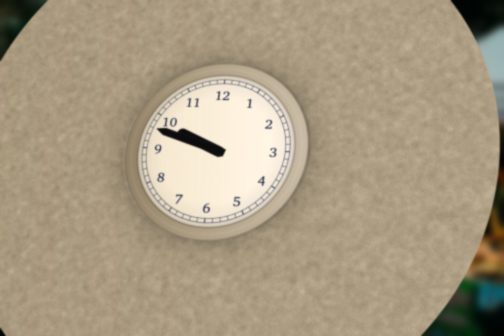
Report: **9:48**
